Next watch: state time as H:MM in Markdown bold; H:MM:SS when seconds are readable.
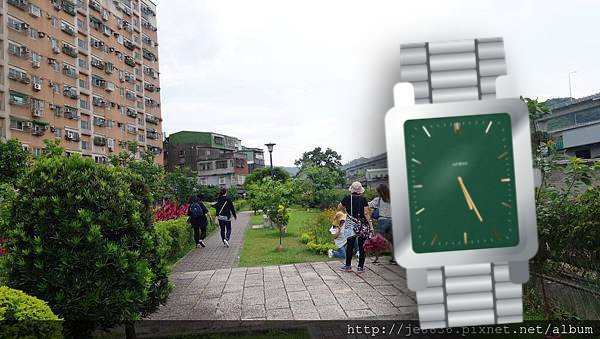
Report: **5:26**
